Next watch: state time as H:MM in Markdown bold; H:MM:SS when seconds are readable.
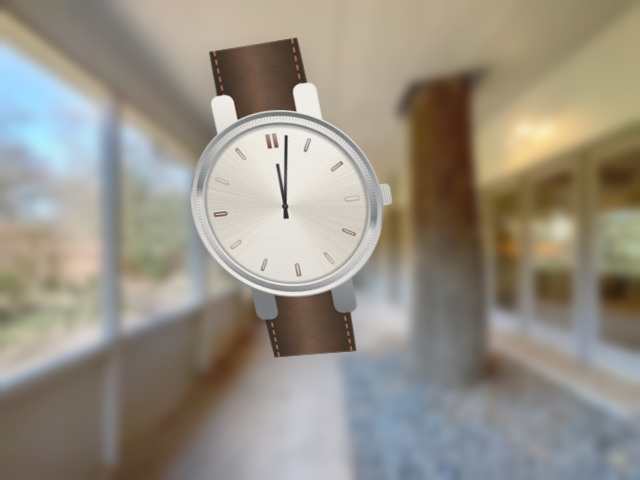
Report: **12:02**
